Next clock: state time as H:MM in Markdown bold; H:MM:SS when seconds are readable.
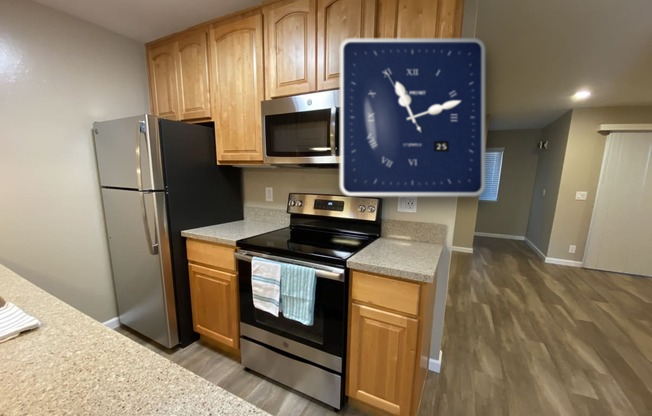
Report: **11:11:55**
